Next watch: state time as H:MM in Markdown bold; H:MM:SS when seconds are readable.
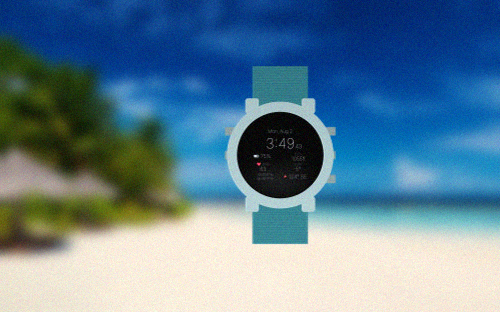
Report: **3:49**
